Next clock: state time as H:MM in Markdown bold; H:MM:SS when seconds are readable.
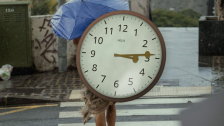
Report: **3:14**
